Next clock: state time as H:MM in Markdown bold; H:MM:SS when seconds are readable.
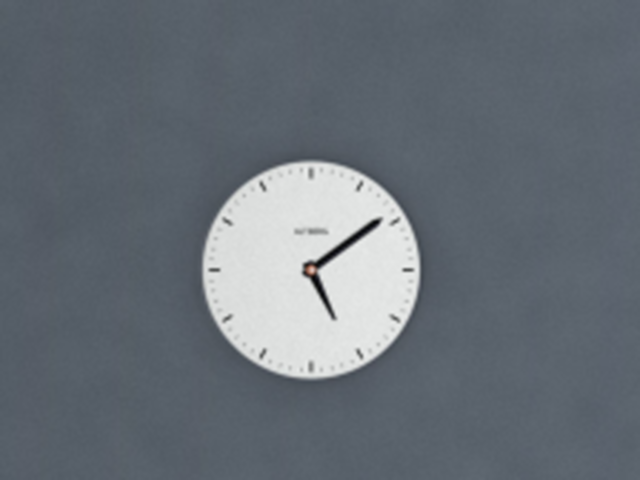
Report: **5:09**
